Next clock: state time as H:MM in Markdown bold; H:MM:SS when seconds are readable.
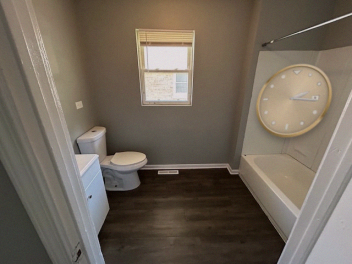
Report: **2:16**
